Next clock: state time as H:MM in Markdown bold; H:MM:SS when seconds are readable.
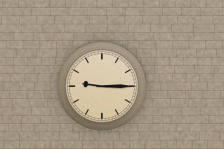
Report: **9:15**
